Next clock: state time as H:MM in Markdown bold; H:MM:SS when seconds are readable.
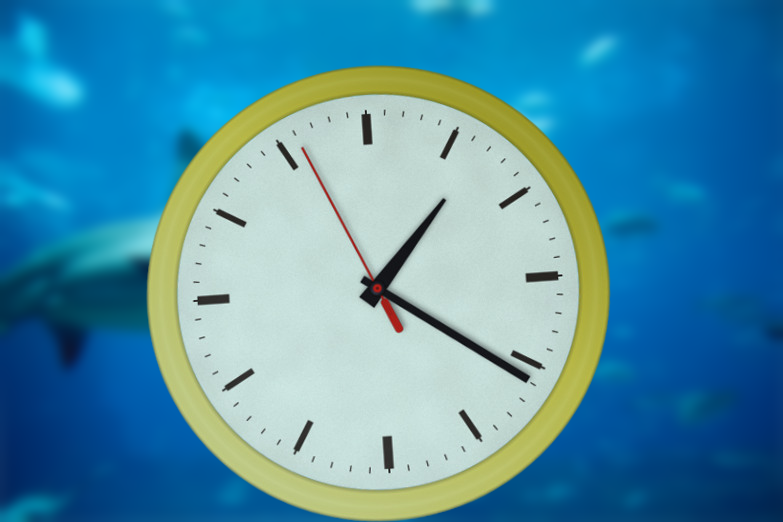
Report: **1:20:56**
